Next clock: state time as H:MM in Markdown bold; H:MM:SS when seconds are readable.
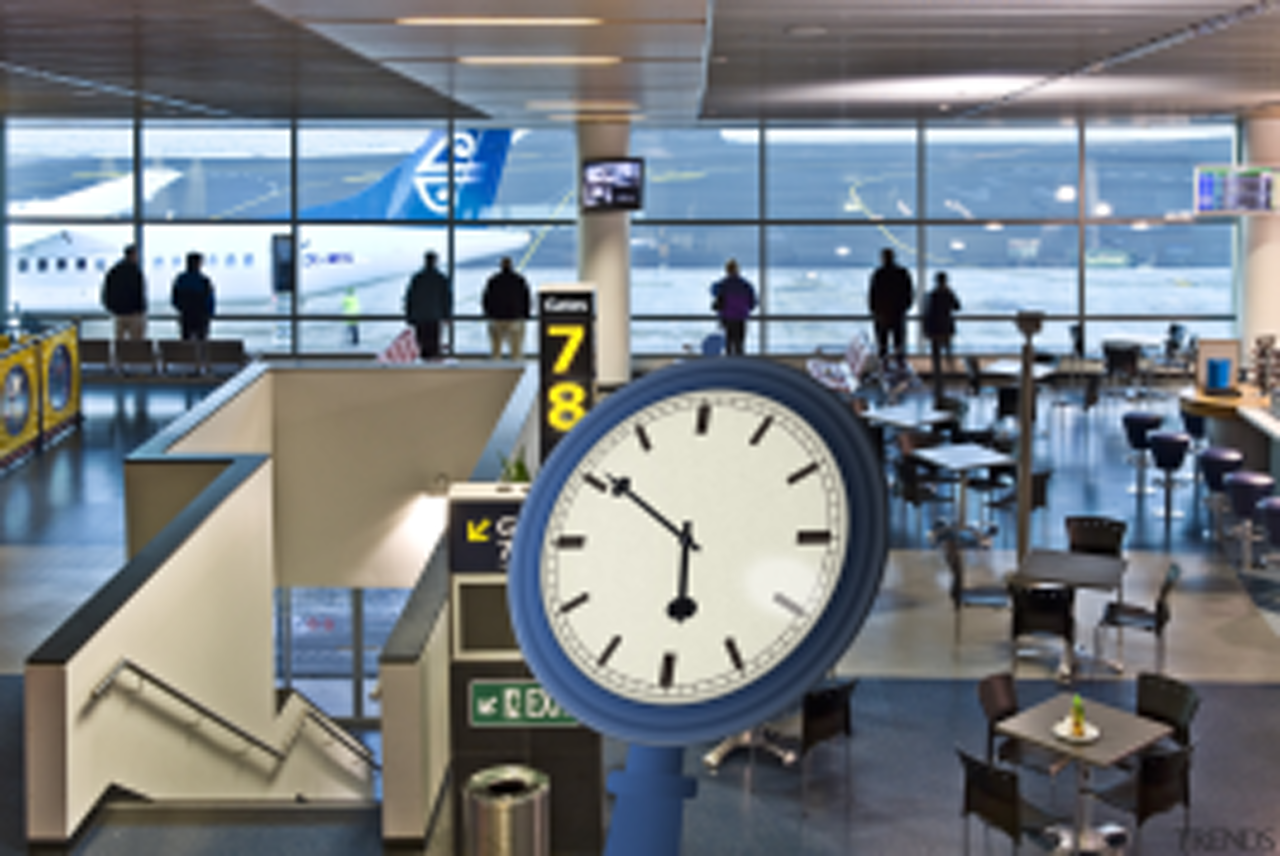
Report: **5:51**
